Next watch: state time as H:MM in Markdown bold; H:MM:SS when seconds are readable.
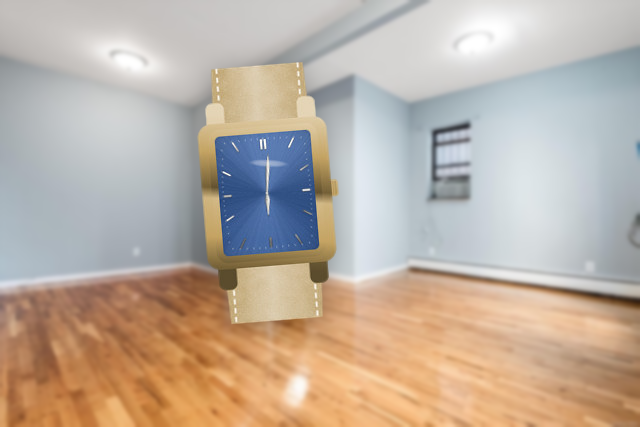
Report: **6:01**
